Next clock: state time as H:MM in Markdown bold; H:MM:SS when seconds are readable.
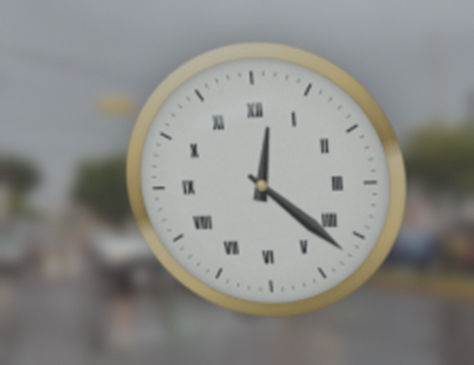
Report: **12:22**
